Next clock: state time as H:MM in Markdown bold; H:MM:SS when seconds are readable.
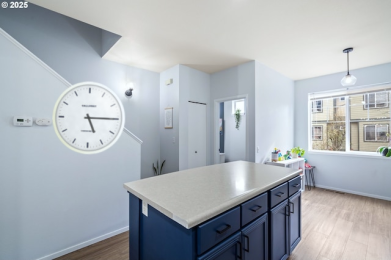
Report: **5:15**
